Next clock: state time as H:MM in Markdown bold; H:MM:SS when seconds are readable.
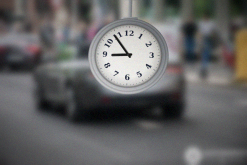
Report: **8:54**
